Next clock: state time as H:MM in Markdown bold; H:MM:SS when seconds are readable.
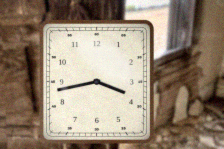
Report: **3:43**
